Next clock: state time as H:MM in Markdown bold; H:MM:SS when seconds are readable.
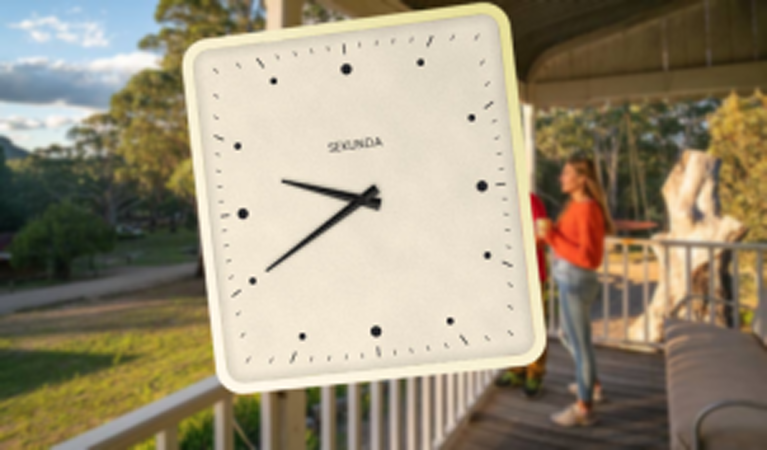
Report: **9:40**
